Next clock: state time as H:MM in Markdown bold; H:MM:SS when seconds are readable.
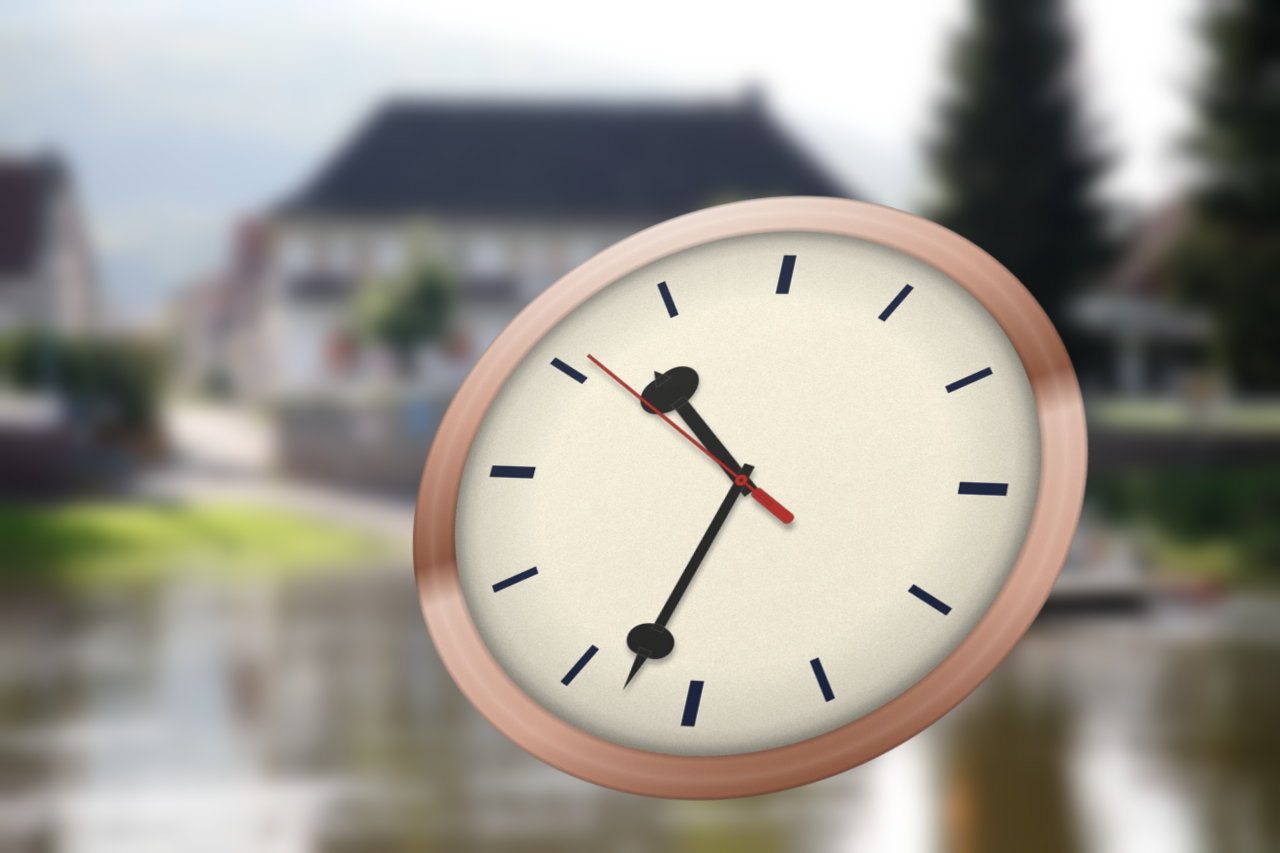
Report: **10:32:51**
